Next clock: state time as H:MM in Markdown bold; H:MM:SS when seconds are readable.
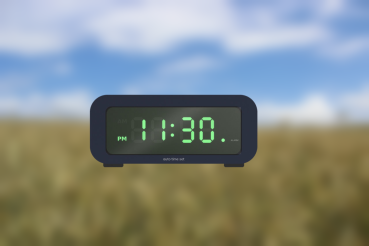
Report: **11:30**
